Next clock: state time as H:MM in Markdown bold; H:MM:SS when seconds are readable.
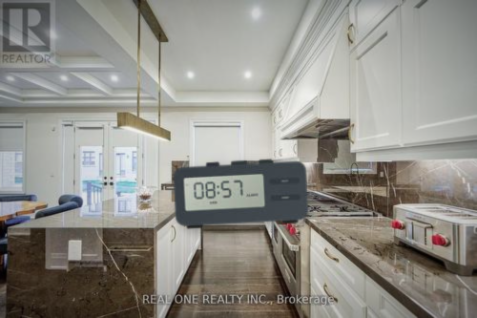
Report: **8:57**
